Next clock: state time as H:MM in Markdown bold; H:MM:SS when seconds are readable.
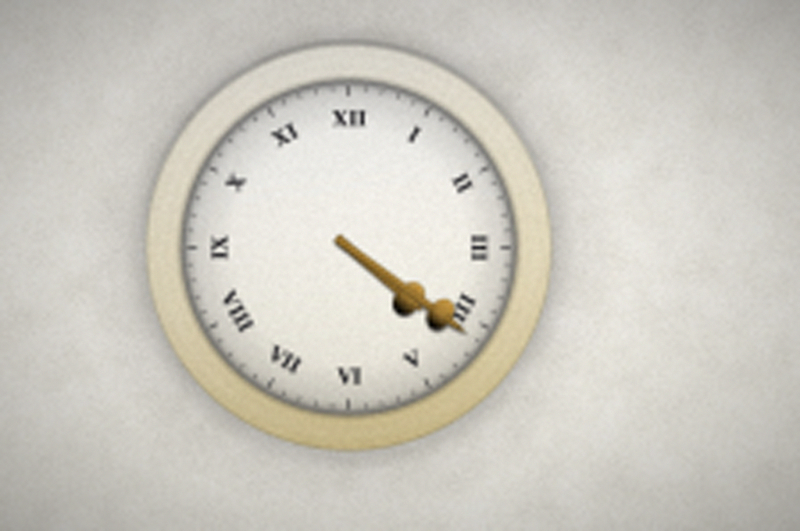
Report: **4:21**
